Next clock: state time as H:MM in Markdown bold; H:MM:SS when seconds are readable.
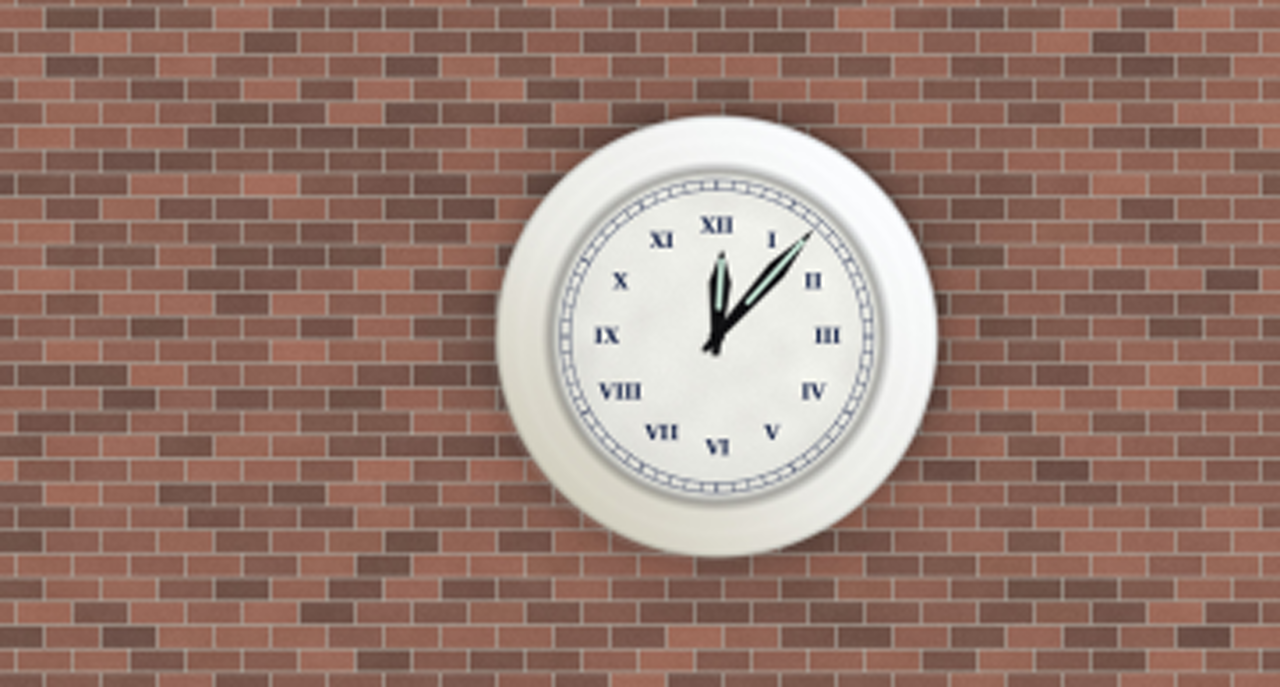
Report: **12:07**
